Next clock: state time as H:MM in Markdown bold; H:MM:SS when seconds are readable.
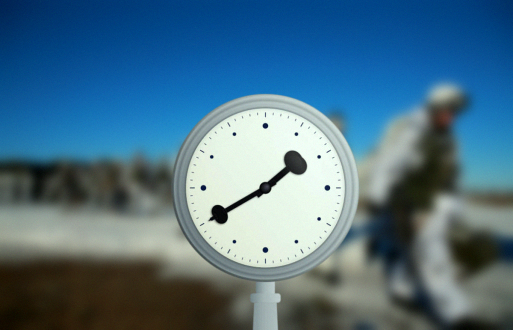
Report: **1:40**
